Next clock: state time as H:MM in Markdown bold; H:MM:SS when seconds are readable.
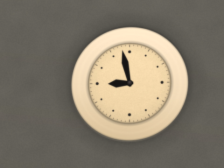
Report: **8:58**
